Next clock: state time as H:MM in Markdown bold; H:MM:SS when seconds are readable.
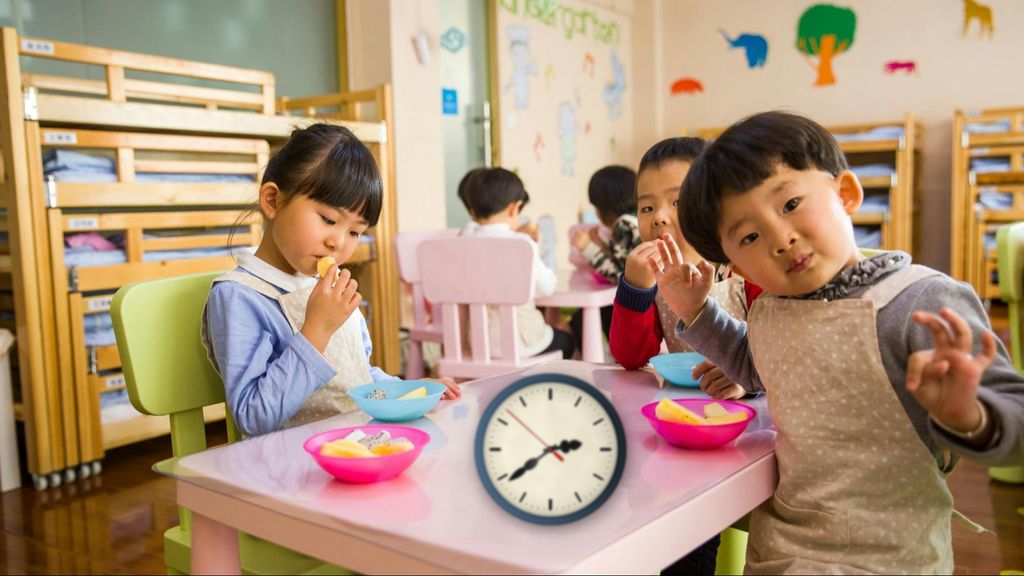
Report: **2:38:52**
